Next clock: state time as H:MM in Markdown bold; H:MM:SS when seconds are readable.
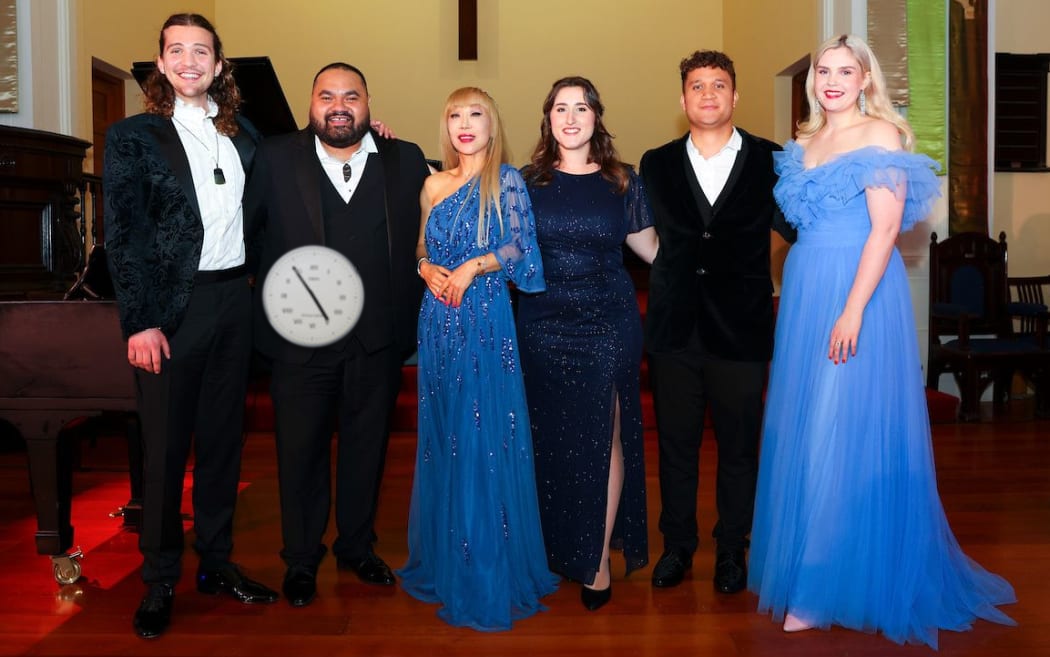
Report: **4:54**
